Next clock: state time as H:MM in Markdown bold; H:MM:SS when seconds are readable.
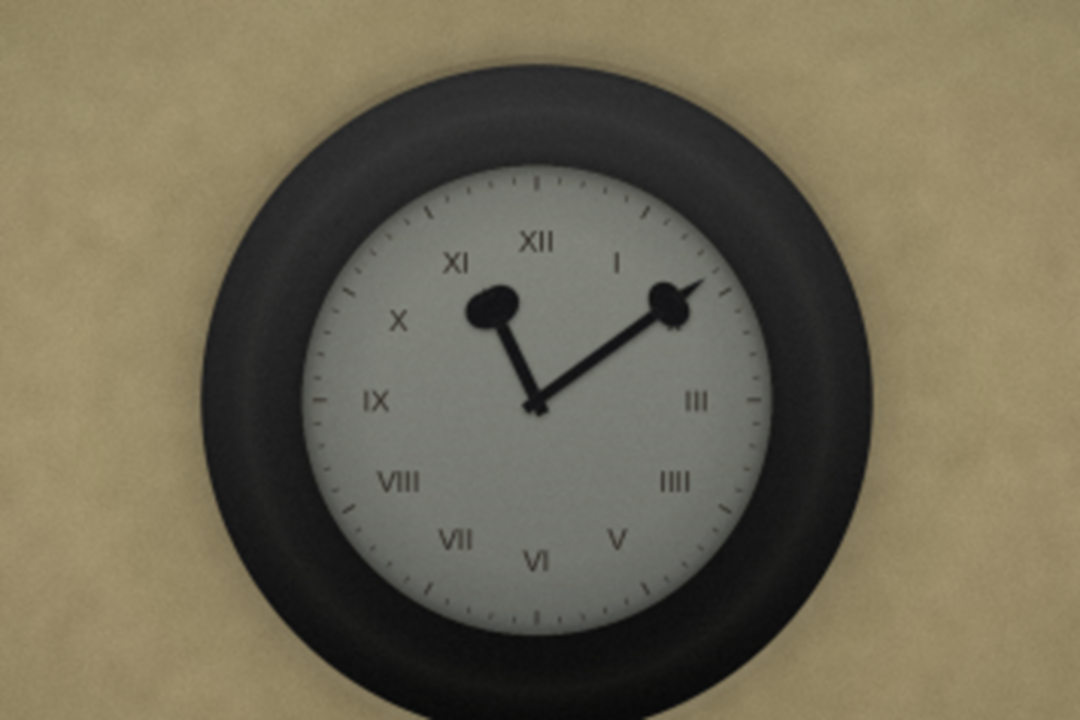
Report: **11:09**
